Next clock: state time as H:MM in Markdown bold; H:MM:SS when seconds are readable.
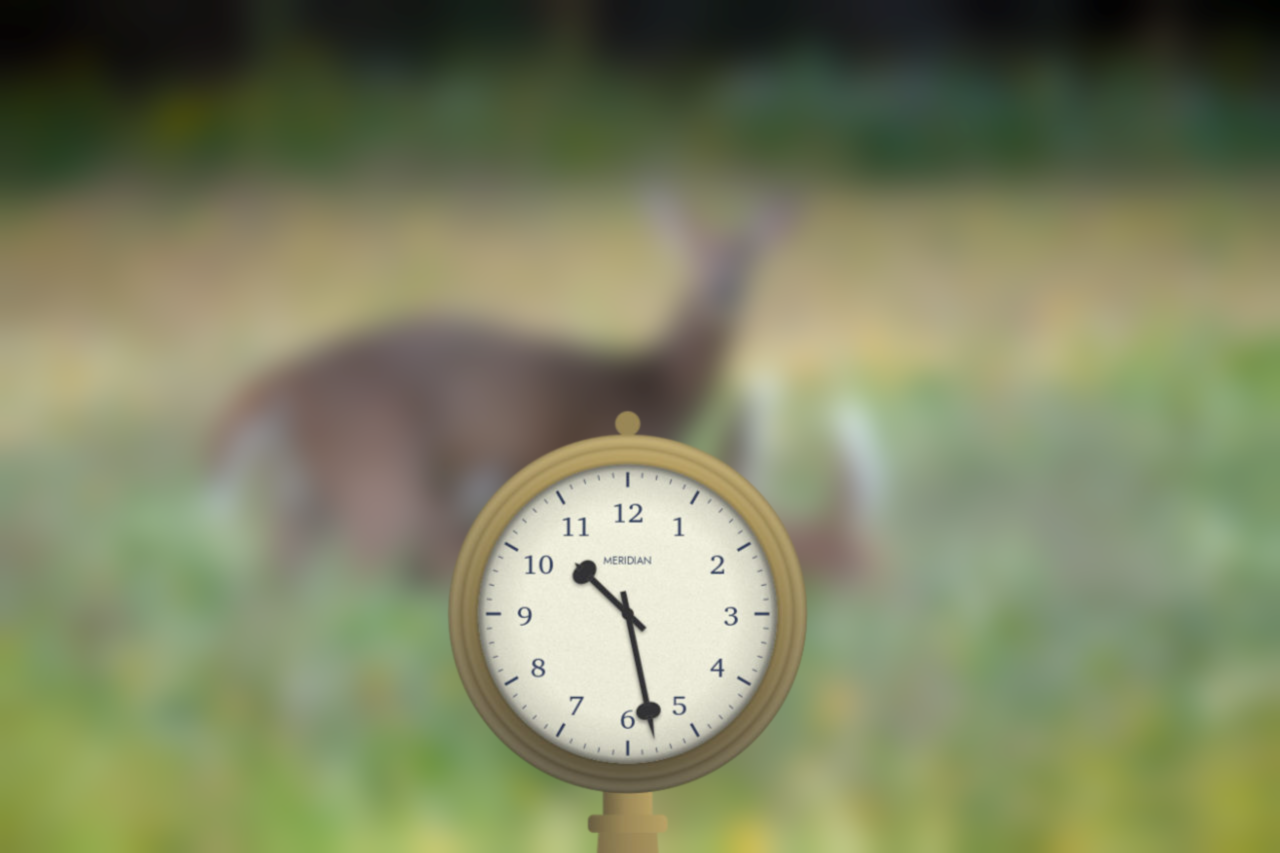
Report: **10:28**
